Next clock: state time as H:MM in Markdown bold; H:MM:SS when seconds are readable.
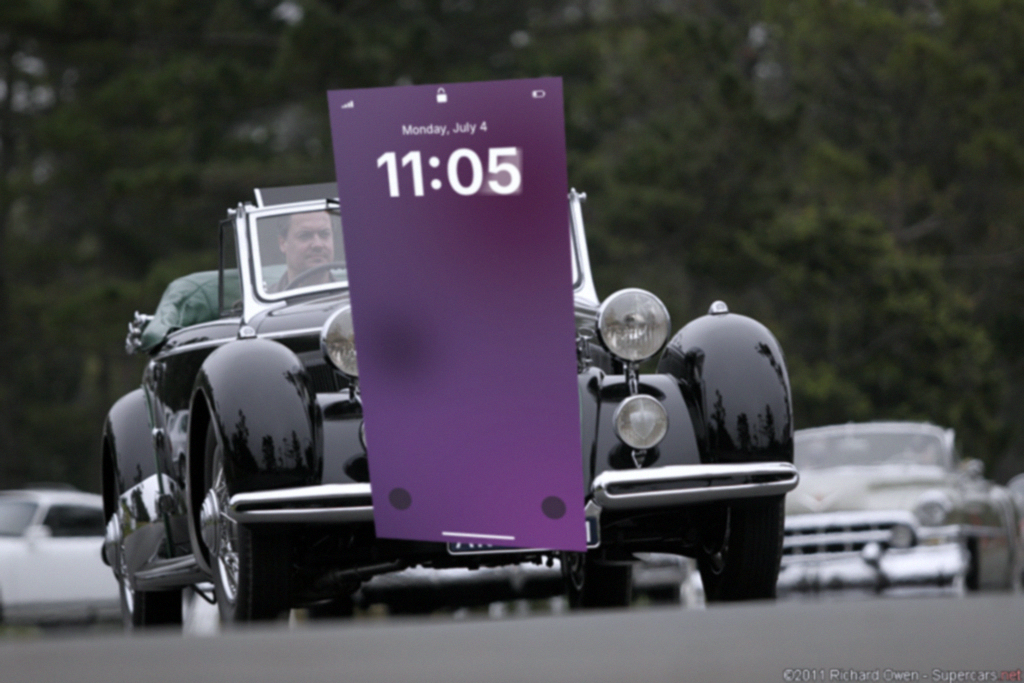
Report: **11:05**
